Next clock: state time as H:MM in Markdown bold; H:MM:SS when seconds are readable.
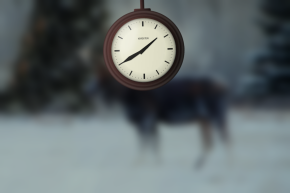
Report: **1:40**
